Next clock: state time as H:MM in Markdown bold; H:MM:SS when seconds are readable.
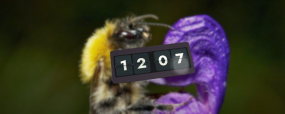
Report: **12:07**
